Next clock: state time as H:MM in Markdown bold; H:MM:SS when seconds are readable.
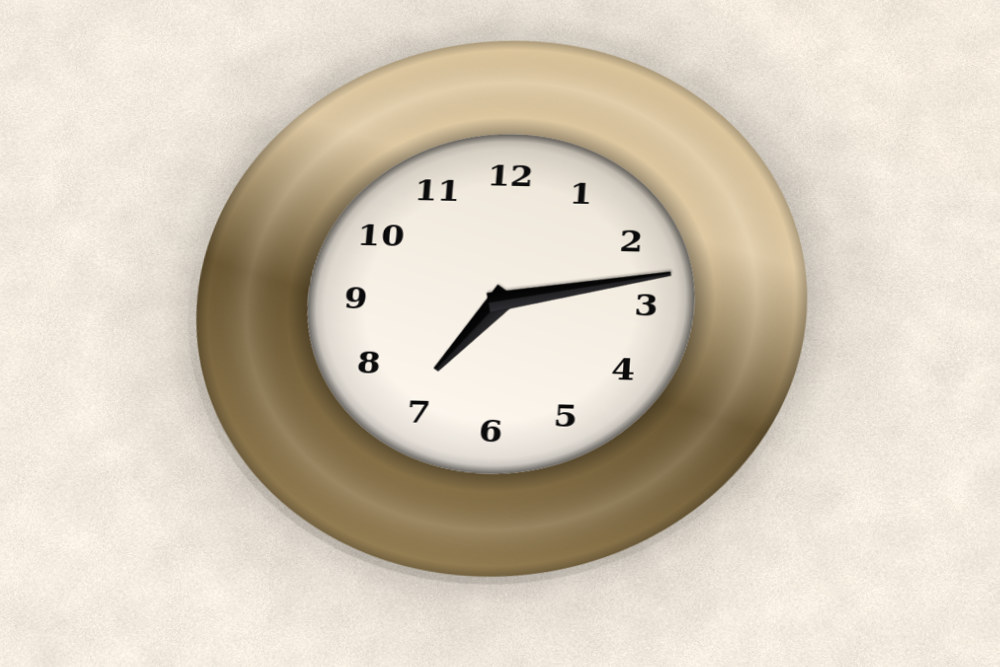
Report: **7:13**
